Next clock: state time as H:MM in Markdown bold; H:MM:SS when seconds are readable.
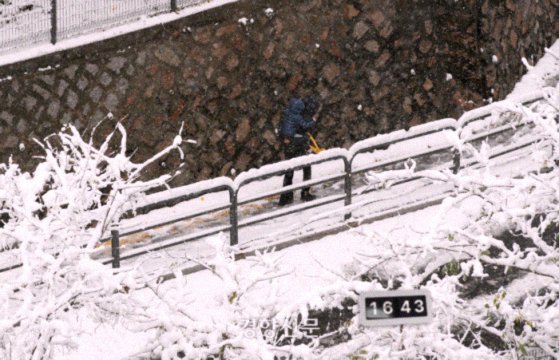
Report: **16:43**
